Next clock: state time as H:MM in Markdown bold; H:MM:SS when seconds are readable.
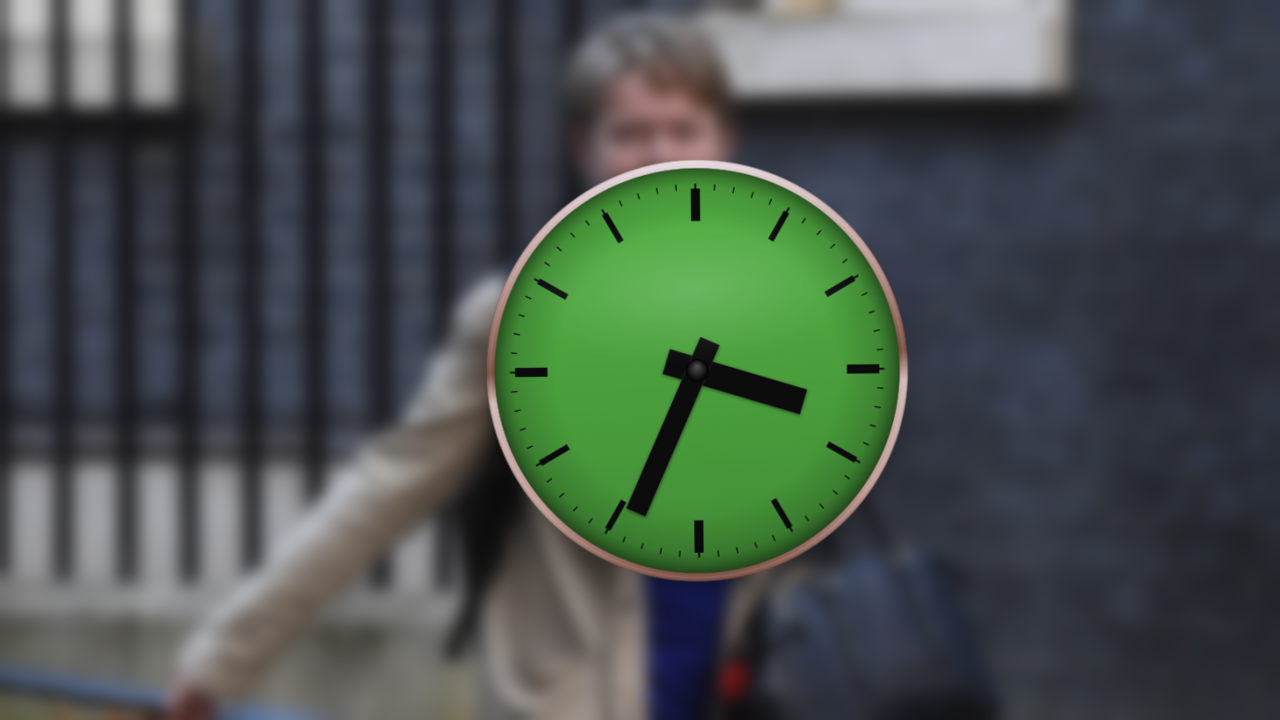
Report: **3:34**
